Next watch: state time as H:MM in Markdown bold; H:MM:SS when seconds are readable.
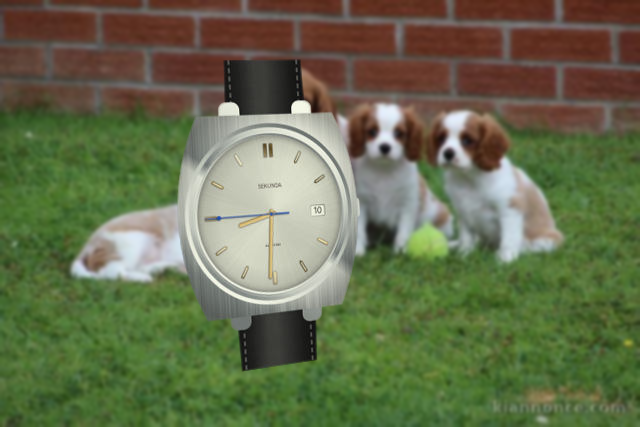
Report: **8:30:45**
